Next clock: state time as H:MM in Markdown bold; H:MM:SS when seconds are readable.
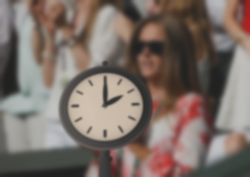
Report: **2:00**
